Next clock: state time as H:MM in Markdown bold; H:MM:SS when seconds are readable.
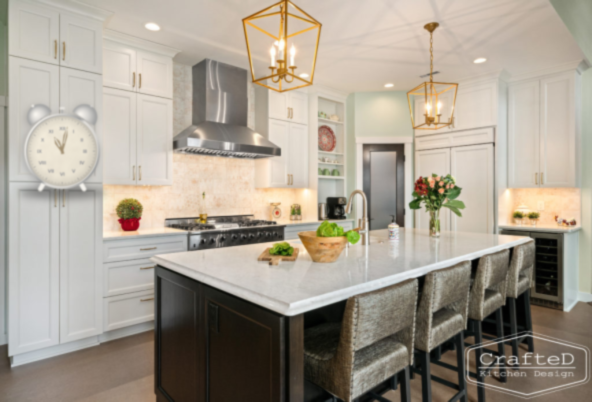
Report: **11:02**
